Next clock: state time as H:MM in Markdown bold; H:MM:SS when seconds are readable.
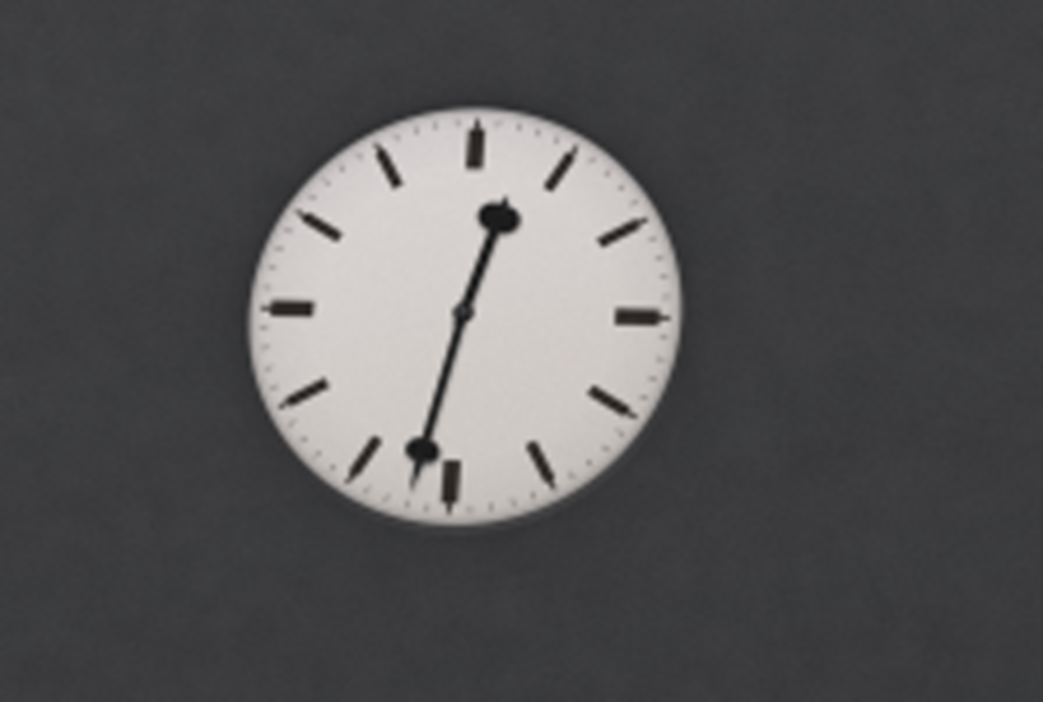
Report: **12:32**
